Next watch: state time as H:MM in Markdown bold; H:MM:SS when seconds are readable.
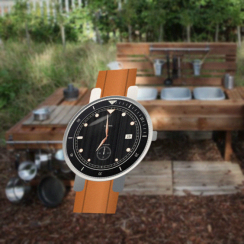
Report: **6:59**
